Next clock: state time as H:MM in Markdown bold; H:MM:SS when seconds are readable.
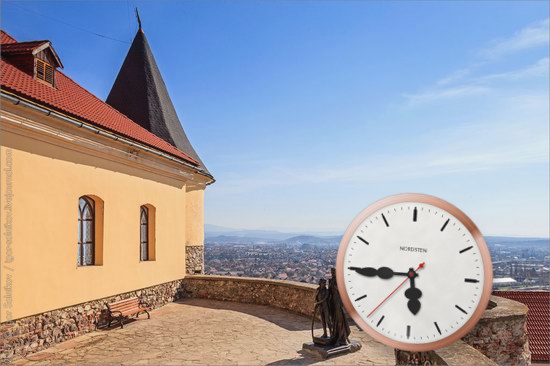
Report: **5:44:37**
